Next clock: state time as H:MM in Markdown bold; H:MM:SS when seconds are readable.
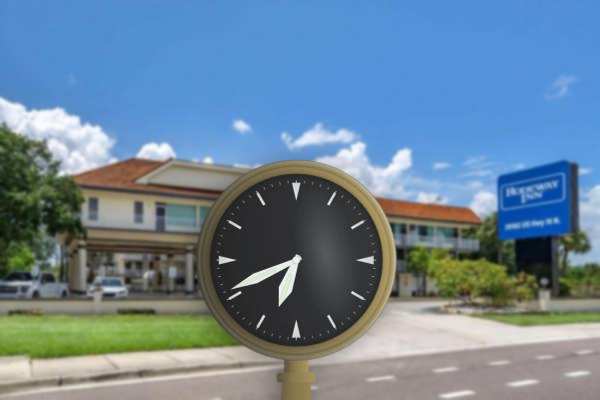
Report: **6:41**
